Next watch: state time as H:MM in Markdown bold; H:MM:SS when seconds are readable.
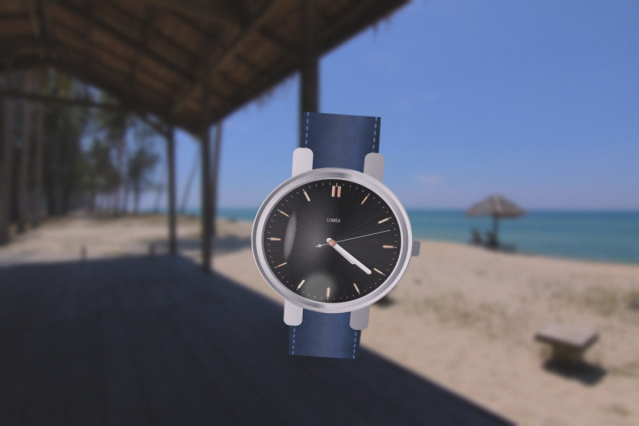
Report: **4:21:12**
